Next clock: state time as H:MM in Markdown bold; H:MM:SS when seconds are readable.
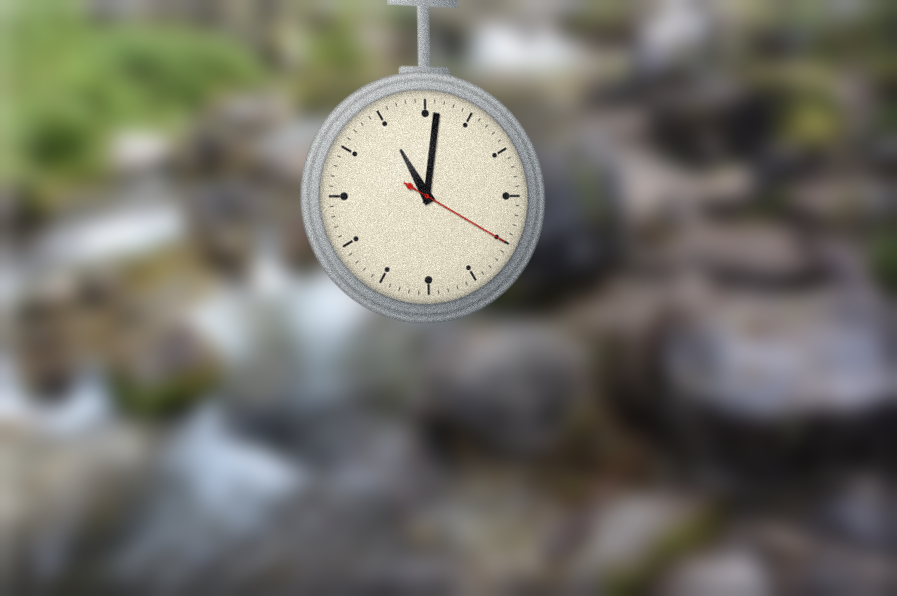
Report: **11:01:20**
